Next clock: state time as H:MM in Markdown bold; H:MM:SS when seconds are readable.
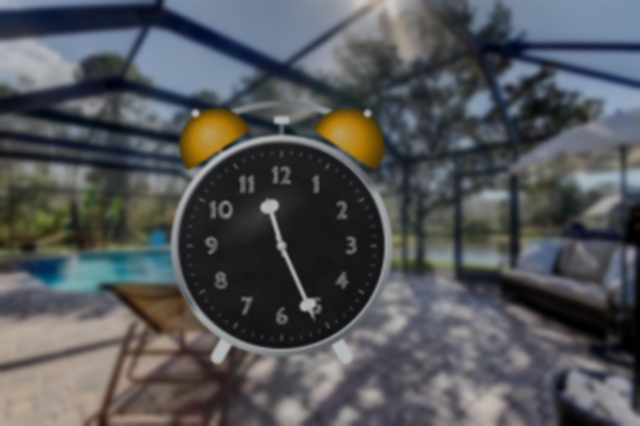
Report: **11:26**
